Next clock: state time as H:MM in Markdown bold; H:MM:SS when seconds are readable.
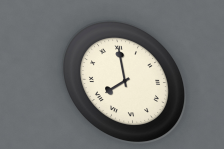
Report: **8:00**
